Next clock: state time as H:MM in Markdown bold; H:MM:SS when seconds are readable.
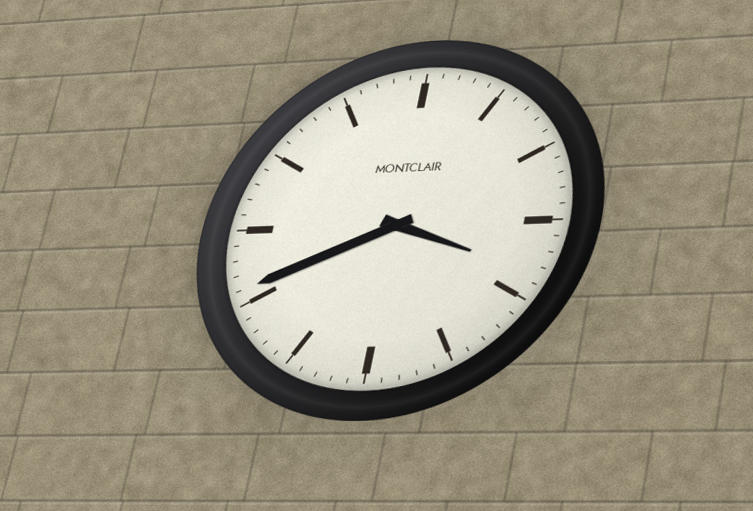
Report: **3:41**
